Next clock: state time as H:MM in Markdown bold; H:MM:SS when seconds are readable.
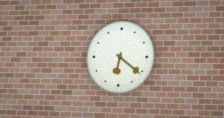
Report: **6:21**
